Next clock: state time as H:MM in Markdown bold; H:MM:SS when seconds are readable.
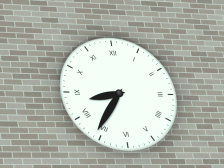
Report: **8:36**
